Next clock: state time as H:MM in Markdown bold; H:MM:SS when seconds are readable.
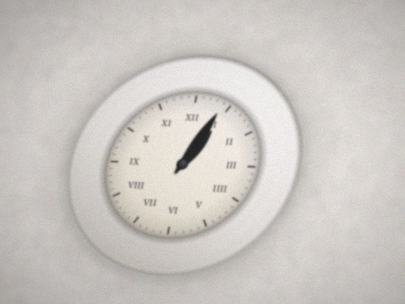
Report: **1:04**
